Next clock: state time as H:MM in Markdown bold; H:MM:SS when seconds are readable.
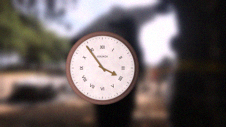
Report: **3:54**
